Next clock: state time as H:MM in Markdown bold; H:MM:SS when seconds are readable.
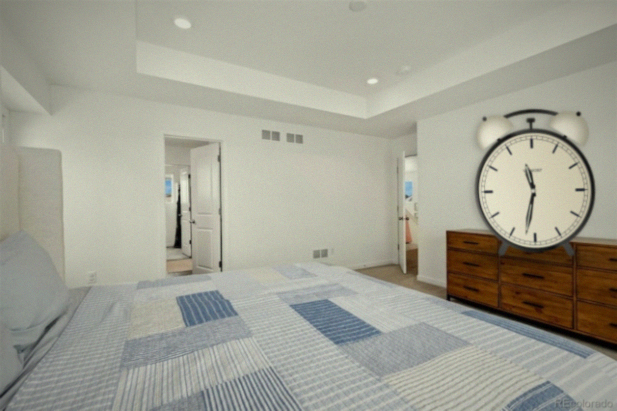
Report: **11:32**
